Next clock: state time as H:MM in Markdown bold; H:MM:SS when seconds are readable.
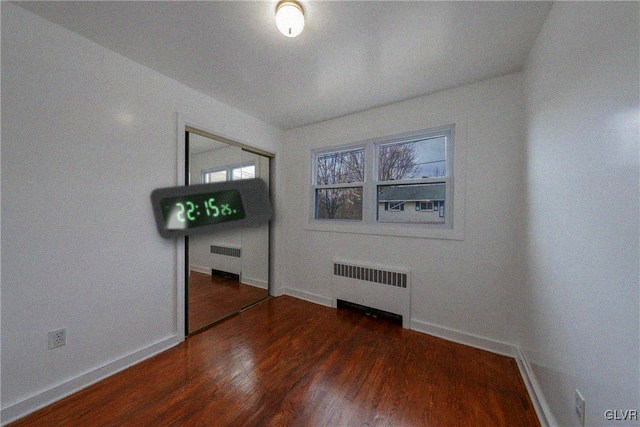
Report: **22:15**
